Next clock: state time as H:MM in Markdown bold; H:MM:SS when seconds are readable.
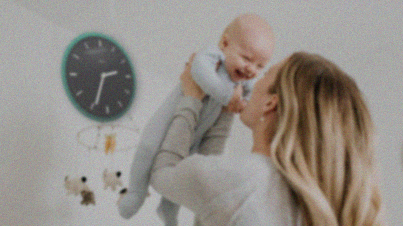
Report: **2:34**
